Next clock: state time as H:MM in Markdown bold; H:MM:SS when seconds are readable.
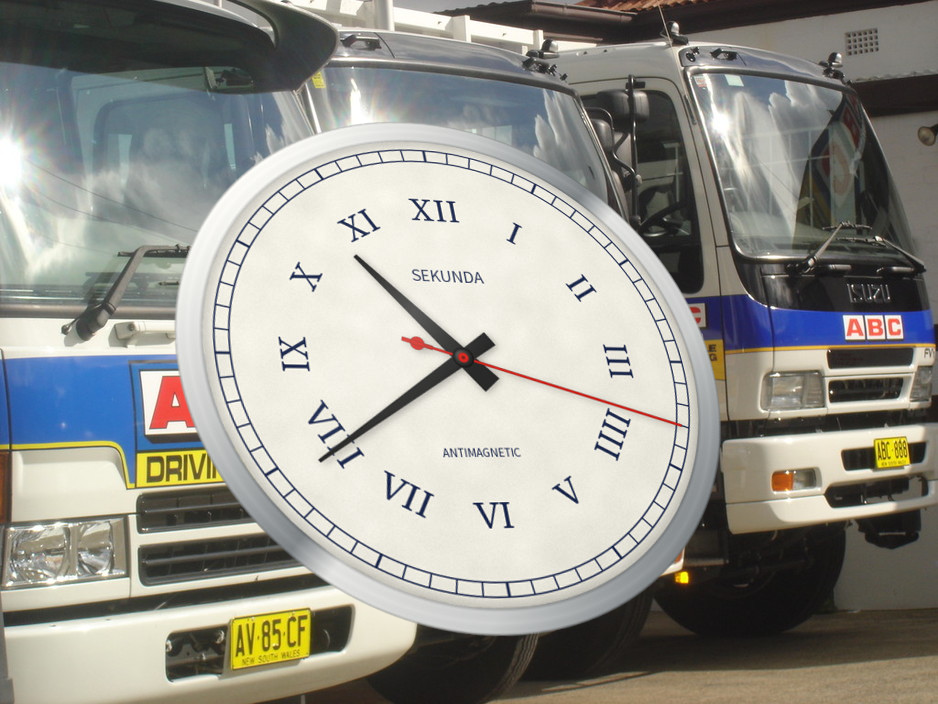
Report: **10:39:18**
